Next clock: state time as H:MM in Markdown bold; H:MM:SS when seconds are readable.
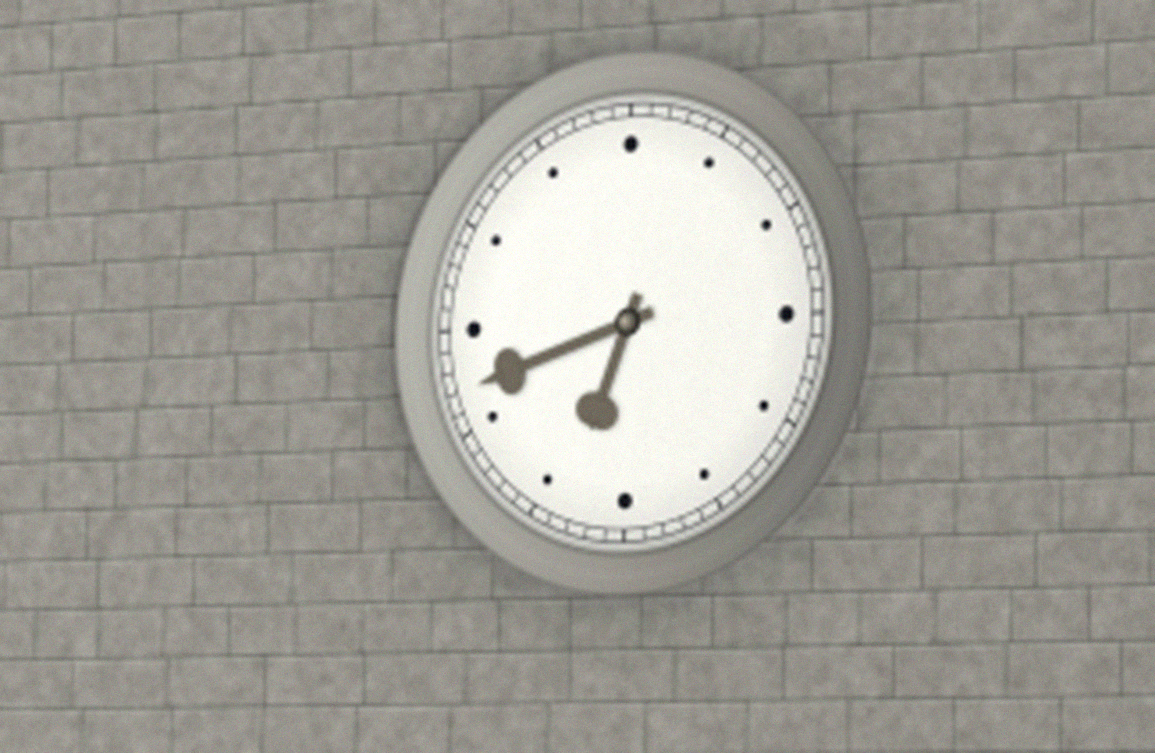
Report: **6:42**
